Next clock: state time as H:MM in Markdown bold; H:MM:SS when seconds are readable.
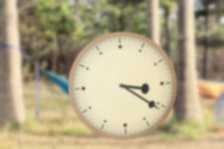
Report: **3:21**
